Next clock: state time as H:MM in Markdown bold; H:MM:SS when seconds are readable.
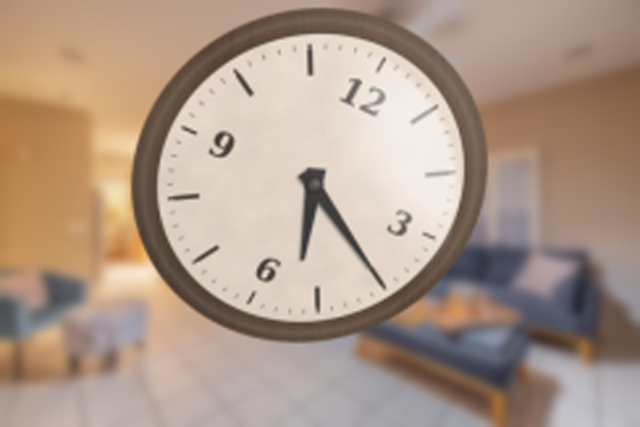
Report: **5:20**
